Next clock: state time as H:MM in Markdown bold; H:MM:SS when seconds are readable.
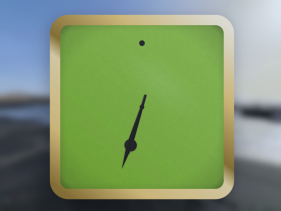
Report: **6:33**
